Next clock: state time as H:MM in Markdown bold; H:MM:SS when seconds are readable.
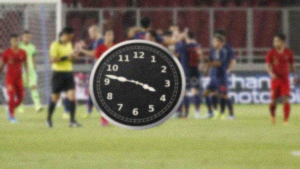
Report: **3:47**
